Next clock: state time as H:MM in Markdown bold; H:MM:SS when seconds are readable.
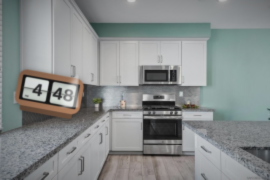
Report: **4:48**
